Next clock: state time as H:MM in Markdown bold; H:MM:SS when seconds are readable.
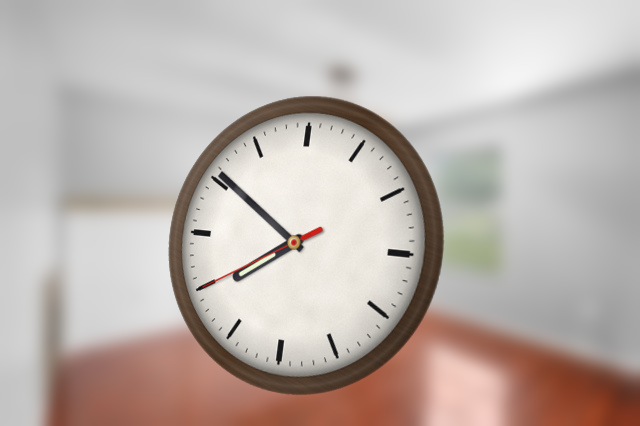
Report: **7:50:40**
